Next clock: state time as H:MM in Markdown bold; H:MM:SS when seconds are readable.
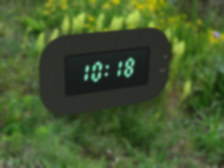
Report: **10:18**
